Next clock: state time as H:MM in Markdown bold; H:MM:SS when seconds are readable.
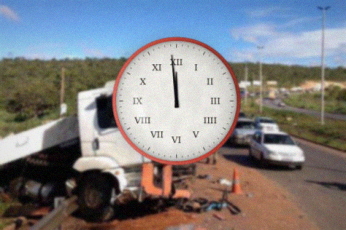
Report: **11:59**
